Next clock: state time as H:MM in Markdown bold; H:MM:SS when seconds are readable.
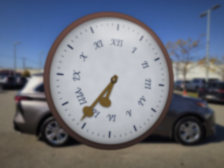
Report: **6:36**
